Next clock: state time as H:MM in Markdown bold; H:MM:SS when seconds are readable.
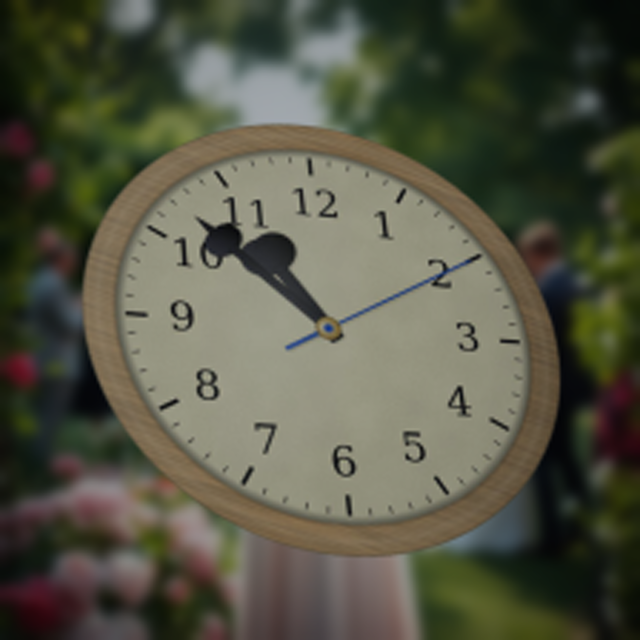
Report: **10:52:10**
